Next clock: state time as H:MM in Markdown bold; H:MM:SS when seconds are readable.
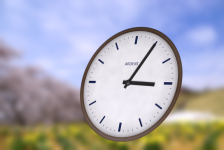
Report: **3:05**
